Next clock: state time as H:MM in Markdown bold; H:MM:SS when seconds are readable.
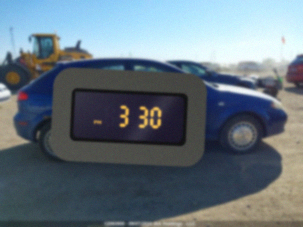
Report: **3:30**
